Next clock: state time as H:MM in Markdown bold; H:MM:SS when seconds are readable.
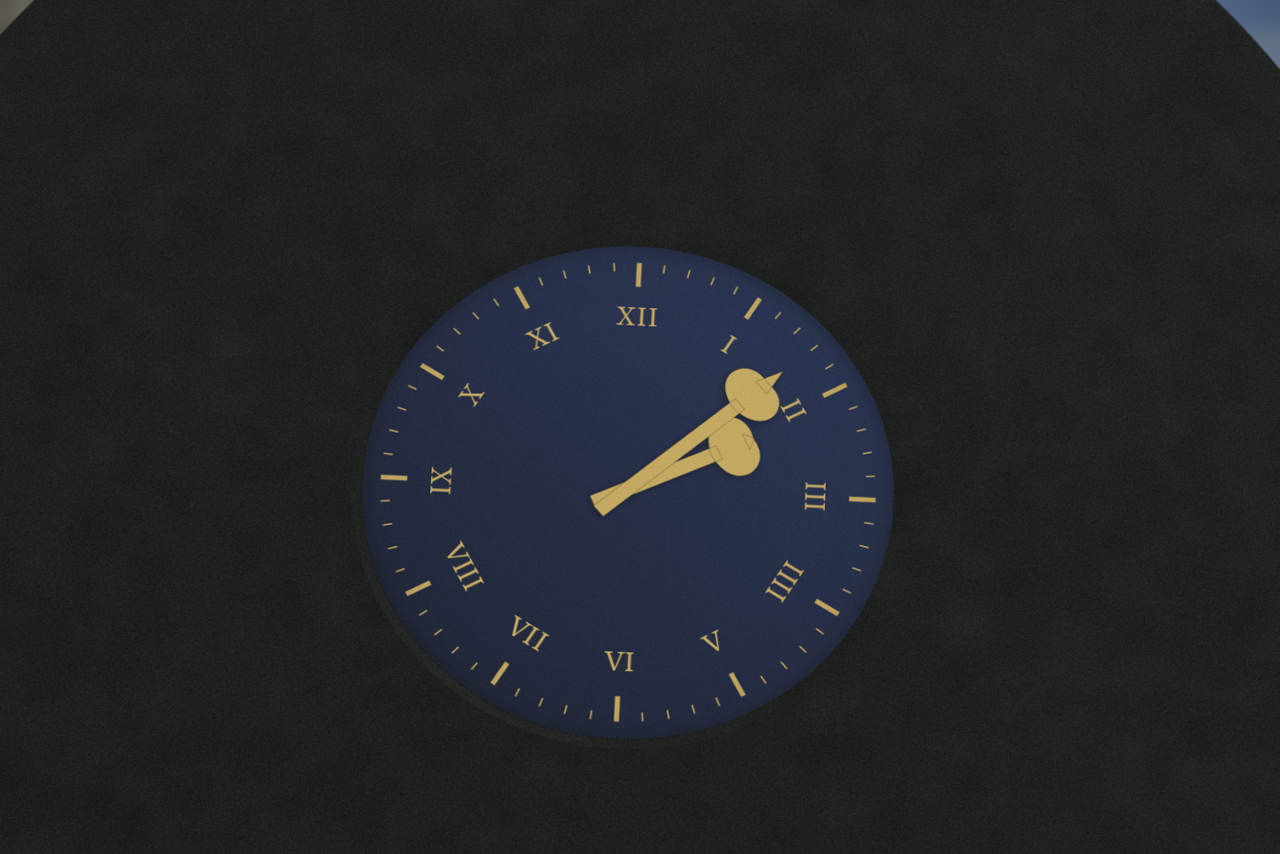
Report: **2:08**
